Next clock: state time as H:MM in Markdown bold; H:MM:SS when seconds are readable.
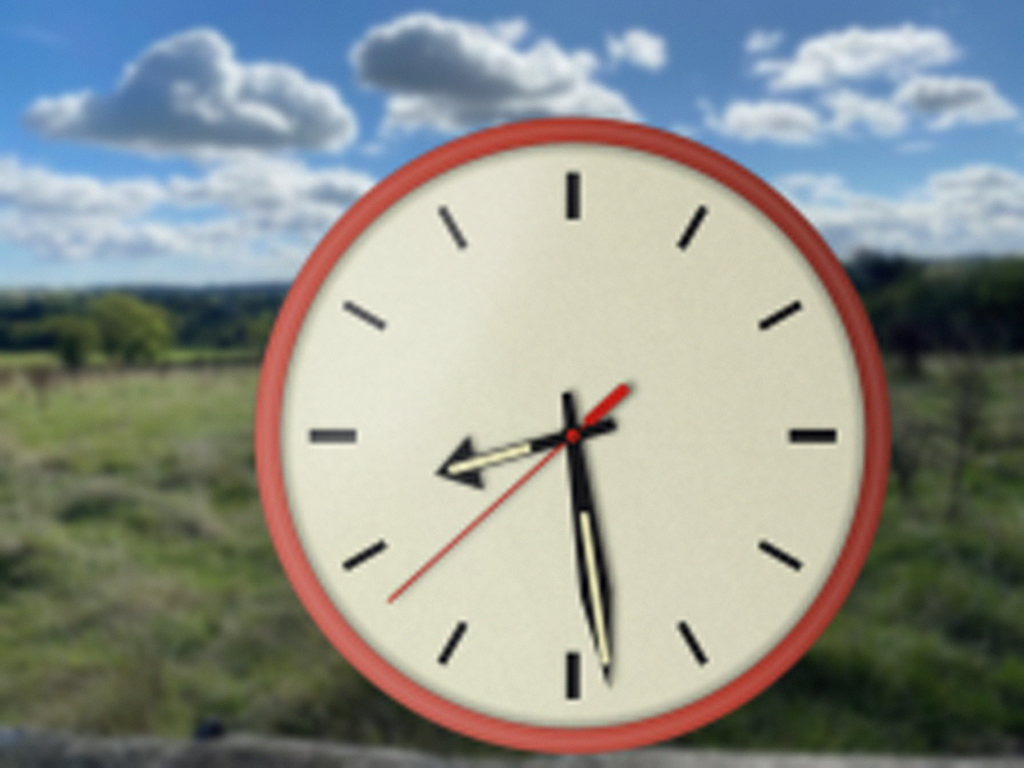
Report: **8:28:38**
